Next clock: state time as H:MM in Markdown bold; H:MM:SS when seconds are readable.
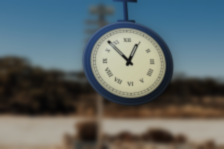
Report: **12:53**
